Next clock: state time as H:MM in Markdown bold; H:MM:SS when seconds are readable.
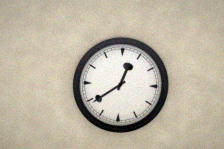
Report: **12:39**
